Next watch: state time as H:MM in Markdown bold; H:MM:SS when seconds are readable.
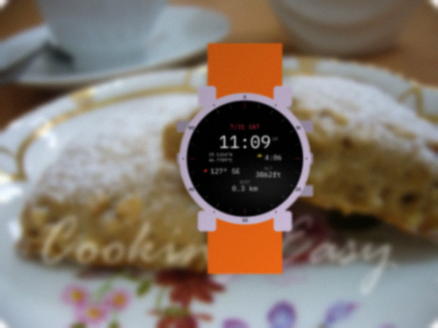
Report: **11:09**
